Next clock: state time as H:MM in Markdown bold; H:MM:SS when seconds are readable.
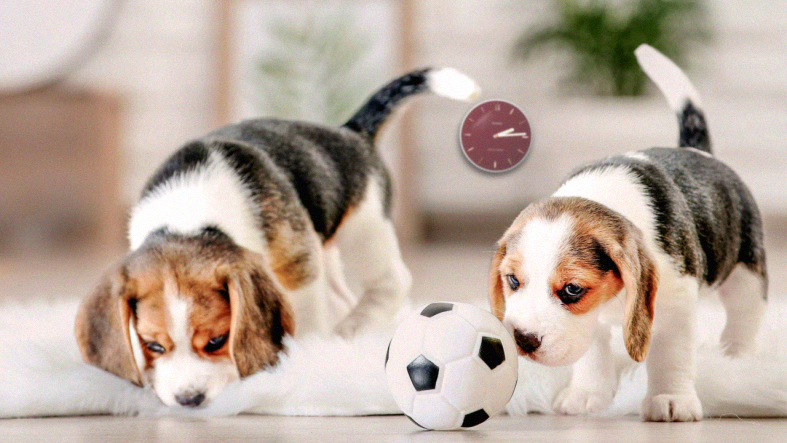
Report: **2:14**
